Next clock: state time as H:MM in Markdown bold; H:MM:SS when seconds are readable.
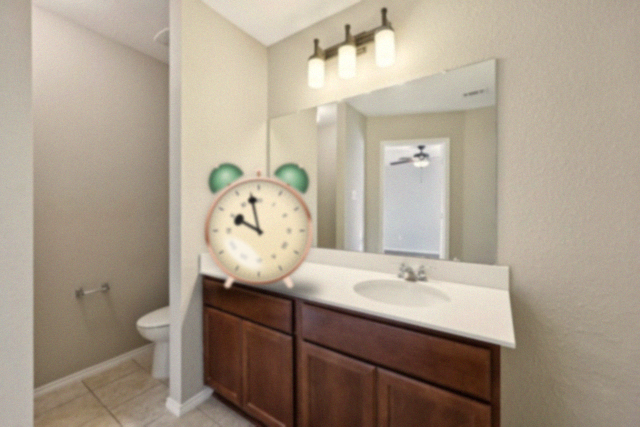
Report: **9:58**
